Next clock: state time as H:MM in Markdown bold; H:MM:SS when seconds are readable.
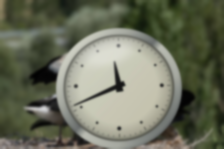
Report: **11:41**
